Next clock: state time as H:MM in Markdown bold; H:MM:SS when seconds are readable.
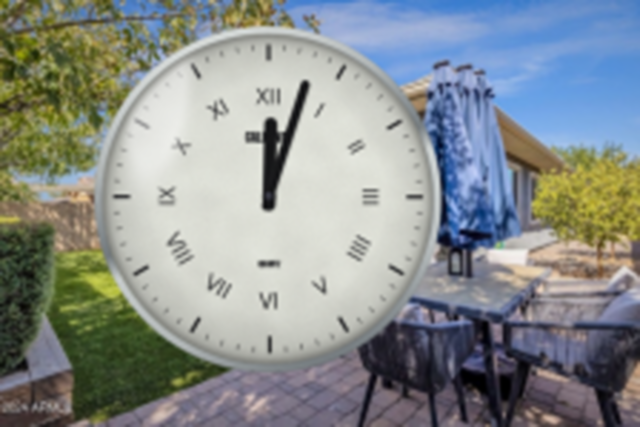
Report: **12:03**
